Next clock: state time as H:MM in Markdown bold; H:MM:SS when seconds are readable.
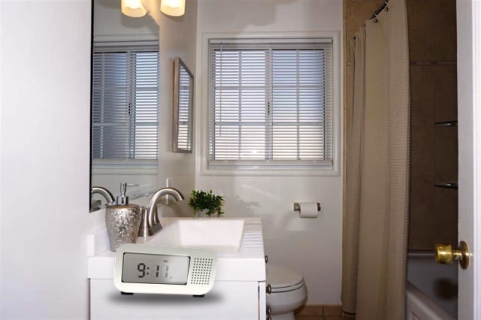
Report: **9:11**
